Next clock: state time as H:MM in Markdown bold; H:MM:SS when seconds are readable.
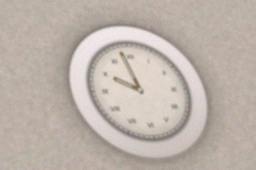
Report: **9:58**
